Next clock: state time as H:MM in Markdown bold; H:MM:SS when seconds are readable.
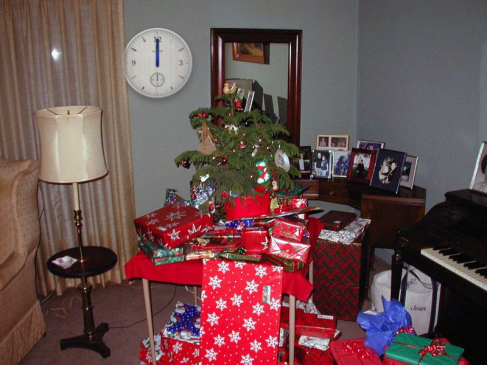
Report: **12:00**
